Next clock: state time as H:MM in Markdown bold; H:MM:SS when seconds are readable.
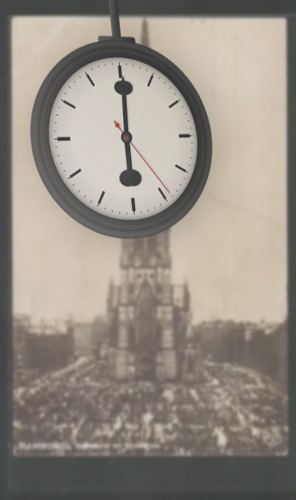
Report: **6:00:24**
